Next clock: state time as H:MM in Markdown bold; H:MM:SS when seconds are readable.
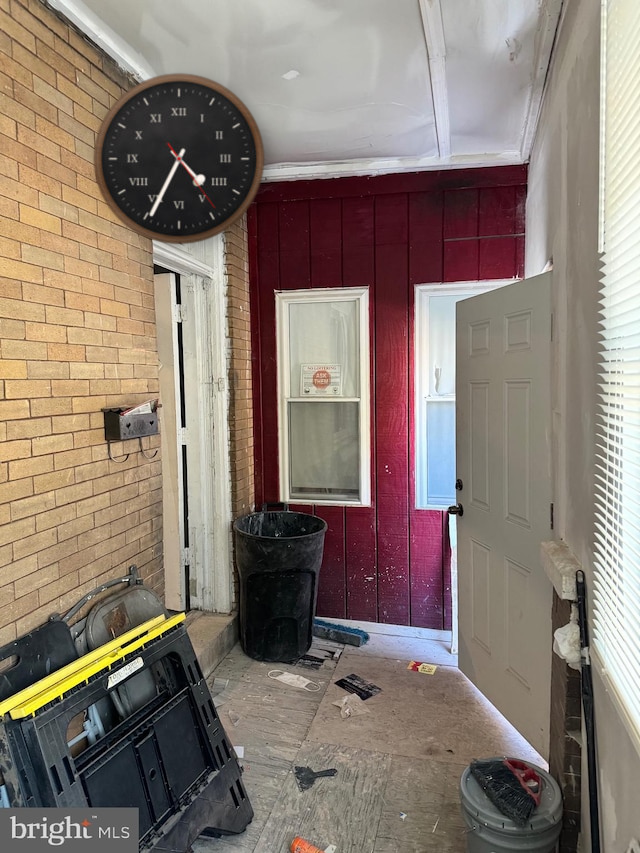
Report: **4:34:24**
